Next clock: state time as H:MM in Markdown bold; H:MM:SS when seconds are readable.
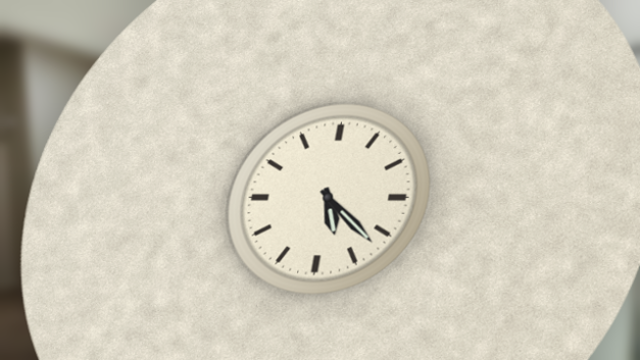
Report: **5:22**
